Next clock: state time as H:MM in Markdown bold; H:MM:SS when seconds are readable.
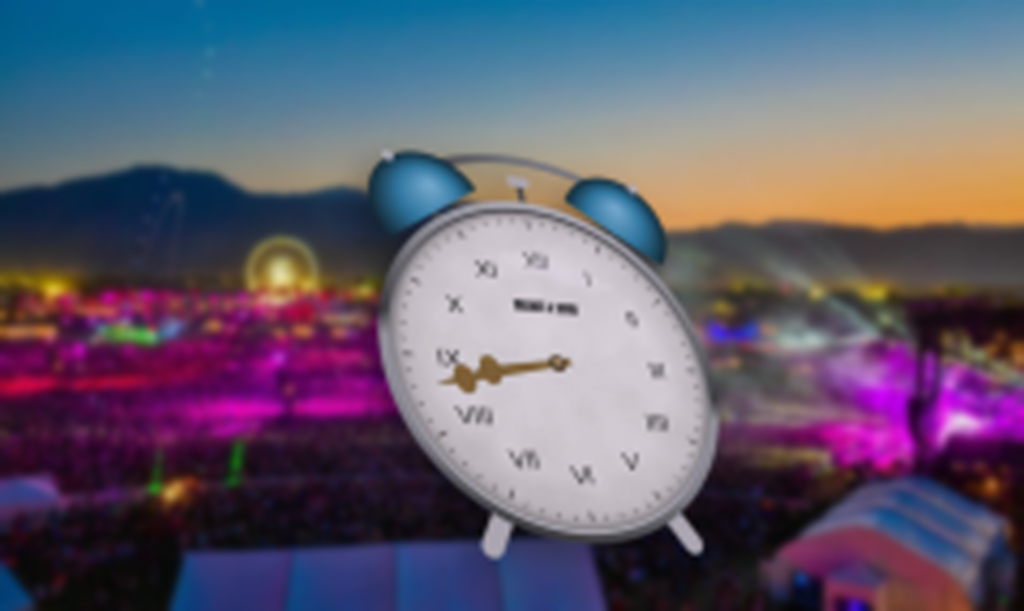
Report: **8:43**
